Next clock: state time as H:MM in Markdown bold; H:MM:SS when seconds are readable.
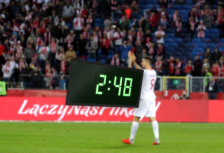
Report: **2:48**
